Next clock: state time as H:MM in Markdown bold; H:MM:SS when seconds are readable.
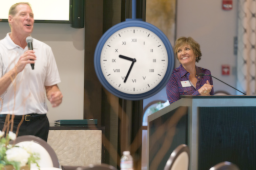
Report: **9:34**
